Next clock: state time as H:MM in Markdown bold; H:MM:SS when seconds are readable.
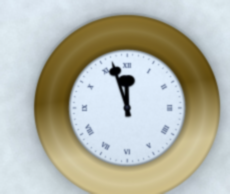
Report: **11:57**
